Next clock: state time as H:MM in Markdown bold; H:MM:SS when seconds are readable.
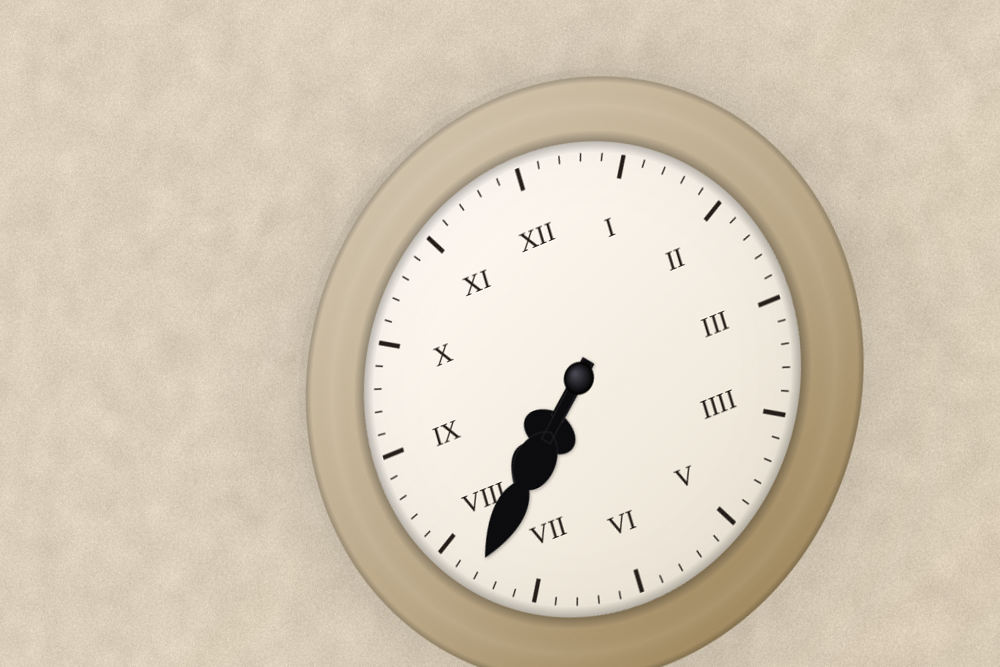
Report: **7:38**
